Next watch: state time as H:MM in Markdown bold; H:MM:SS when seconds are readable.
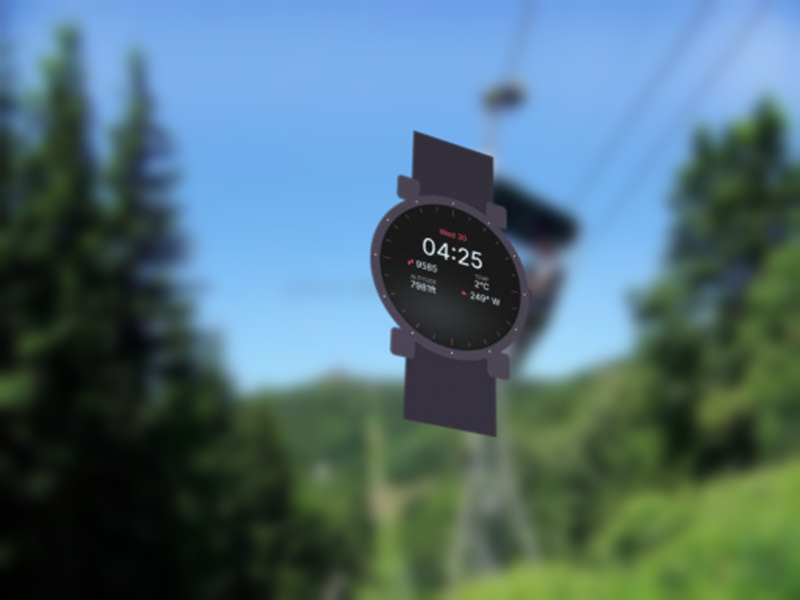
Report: **4:25**
